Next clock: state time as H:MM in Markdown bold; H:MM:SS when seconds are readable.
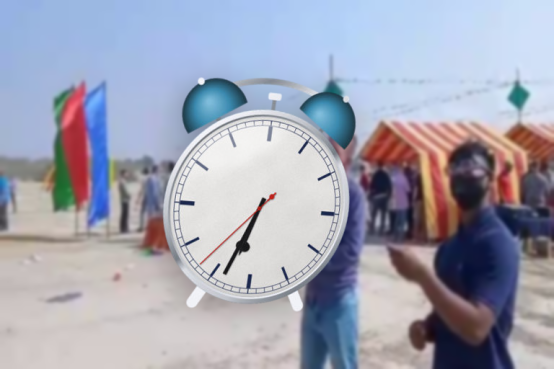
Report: **6:33:37**
